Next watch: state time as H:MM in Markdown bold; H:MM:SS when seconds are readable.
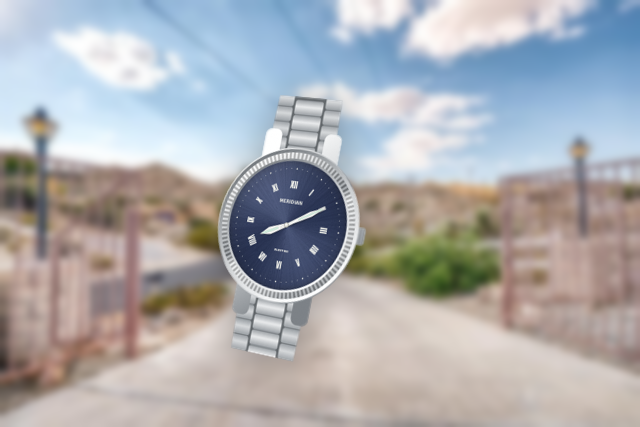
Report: **8:10**
